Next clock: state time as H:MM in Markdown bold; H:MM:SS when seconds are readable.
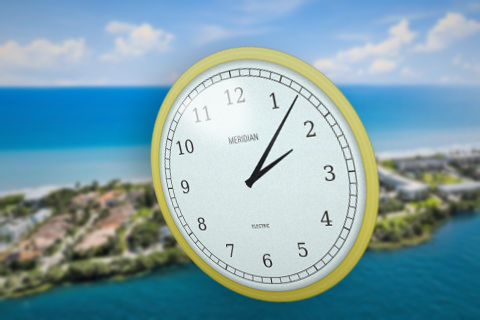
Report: **2:07**
